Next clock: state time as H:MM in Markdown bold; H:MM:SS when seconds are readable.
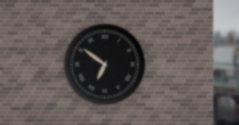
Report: **6:51**
